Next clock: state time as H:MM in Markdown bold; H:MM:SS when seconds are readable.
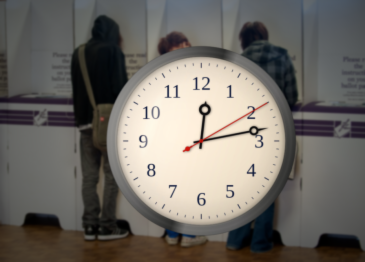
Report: **12:13:10**
